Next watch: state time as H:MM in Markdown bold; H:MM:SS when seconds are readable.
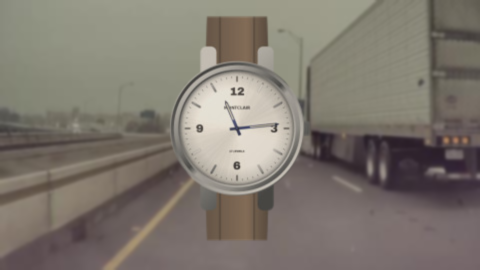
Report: **11:14**
